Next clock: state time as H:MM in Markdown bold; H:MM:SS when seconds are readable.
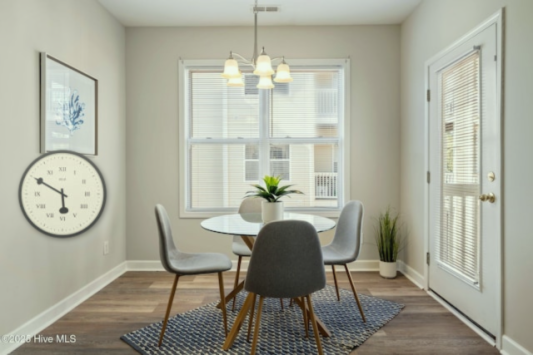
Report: **5:50**
